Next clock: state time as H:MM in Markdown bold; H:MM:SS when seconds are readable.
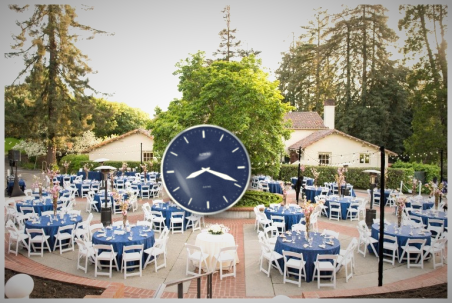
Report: **8:19**
